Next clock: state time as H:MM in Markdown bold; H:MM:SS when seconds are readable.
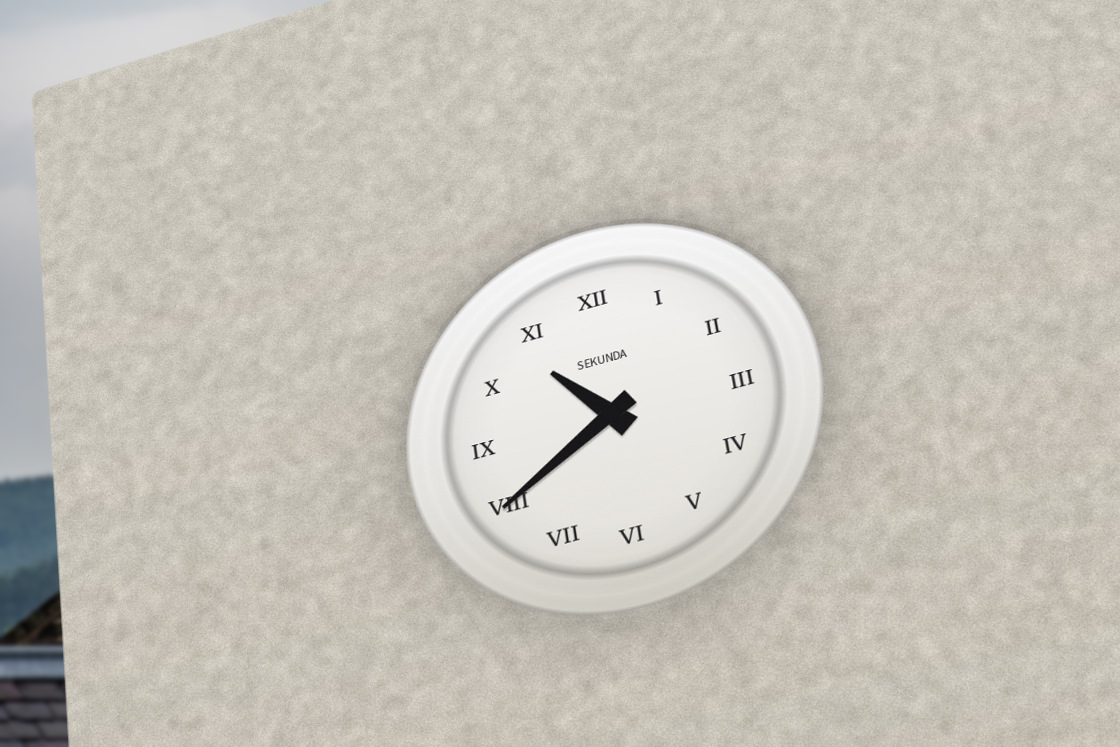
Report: **10:40**
